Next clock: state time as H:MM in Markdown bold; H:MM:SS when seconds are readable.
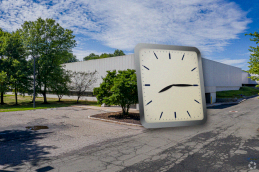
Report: **8:15**
